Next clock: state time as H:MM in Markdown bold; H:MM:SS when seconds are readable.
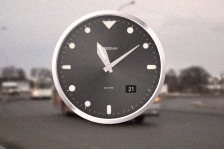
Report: **11:09**
